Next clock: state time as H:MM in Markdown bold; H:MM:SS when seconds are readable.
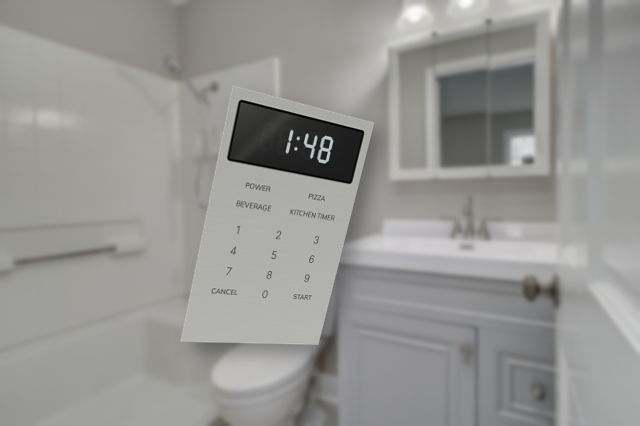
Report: **1:48**
